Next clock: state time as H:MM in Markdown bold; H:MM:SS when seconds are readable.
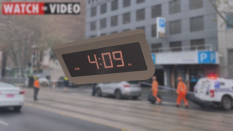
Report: **4:09**
